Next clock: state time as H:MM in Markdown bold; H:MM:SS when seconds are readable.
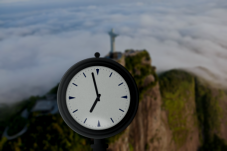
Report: **6:58**
